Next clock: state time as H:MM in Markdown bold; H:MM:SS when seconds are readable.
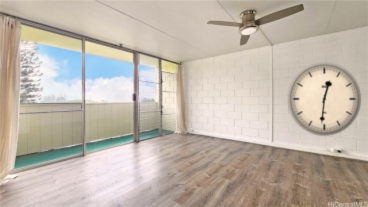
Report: **12:31**
